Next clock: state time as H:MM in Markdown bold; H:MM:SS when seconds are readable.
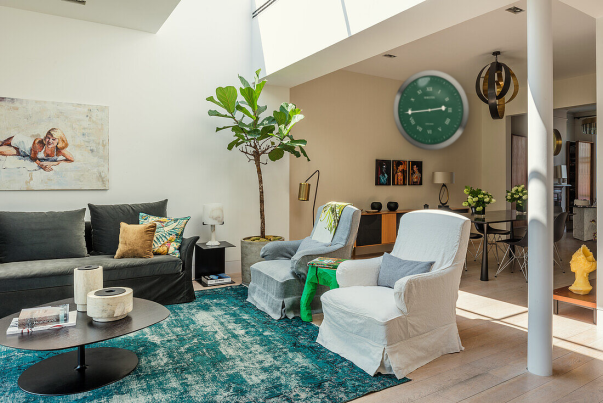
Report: **2:44**
